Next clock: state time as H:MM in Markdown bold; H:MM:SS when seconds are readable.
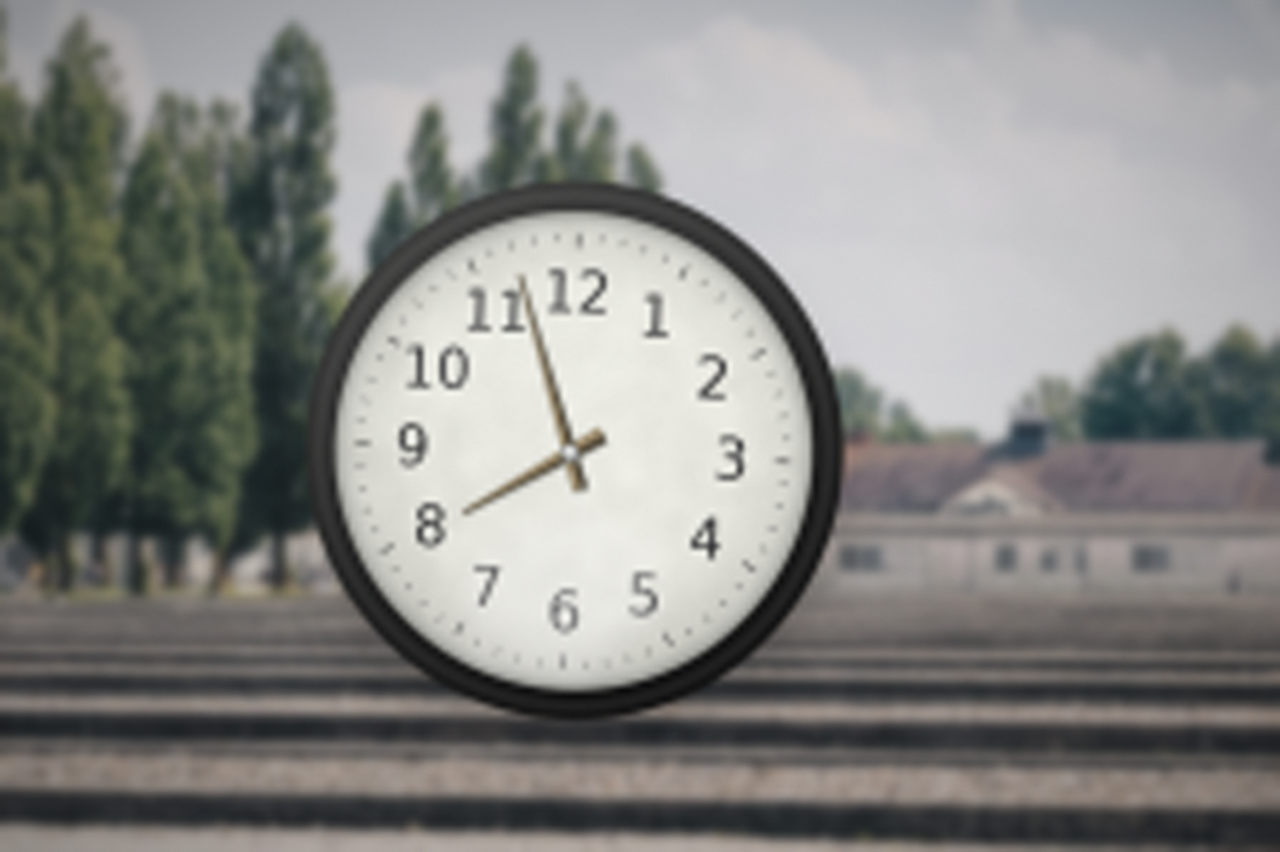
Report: **7:57**
